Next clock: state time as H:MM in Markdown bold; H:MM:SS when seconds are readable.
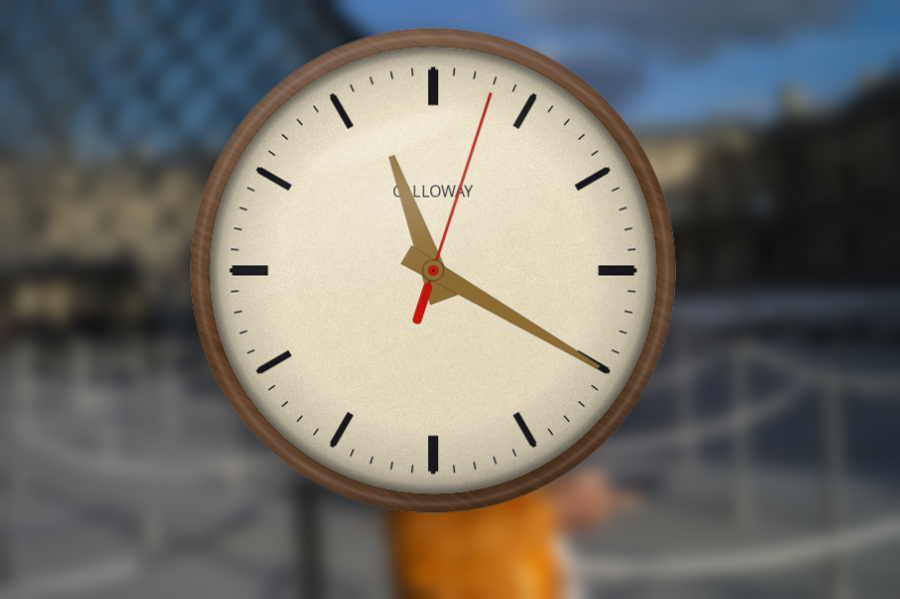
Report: **11:20:03**
